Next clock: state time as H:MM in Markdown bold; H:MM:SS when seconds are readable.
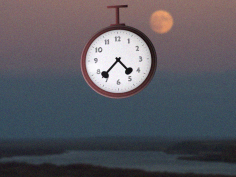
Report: **4:37**
